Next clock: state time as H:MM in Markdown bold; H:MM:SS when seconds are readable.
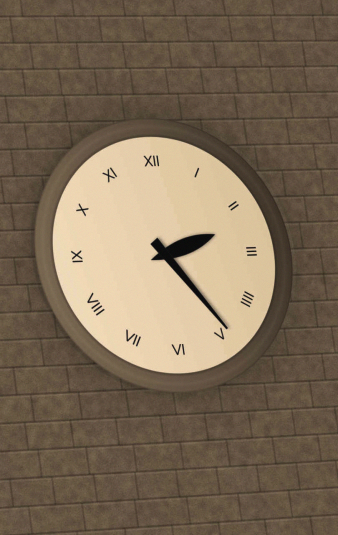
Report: **2:24**
